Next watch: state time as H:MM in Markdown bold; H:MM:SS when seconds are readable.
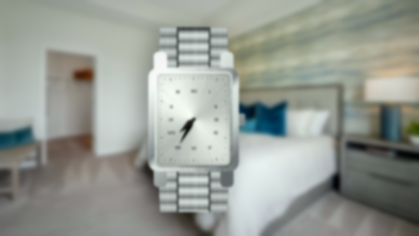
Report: **7:35**
